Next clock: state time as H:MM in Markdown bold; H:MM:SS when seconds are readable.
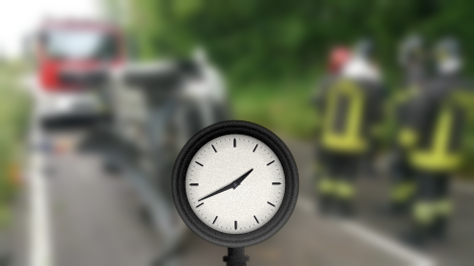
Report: **1:41**
